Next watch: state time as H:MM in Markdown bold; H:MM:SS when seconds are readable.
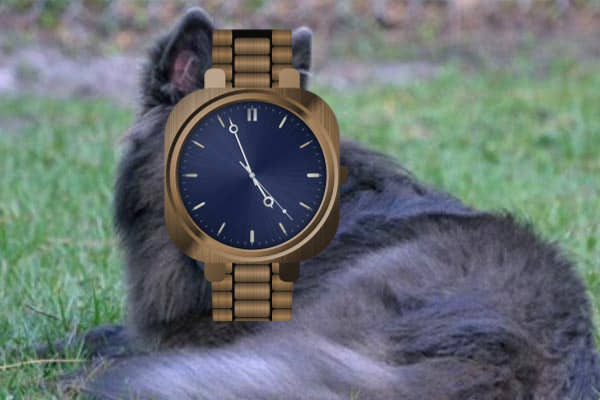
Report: **4:56:23**
